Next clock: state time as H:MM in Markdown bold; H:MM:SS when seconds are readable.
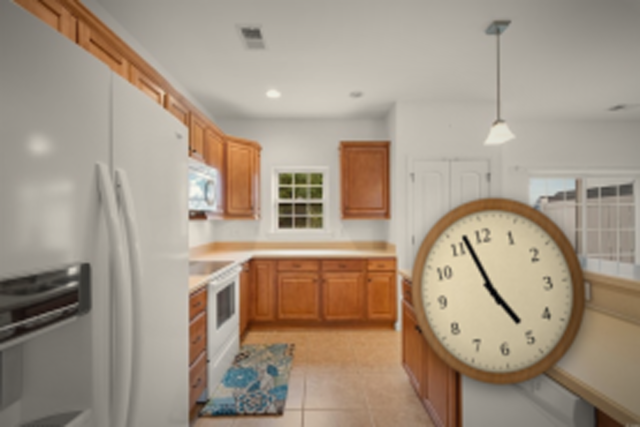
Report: **4:57**
